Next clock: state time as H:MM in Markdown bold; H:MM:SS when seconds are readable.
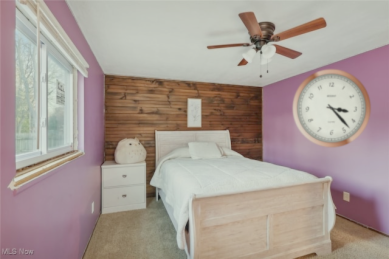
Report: **3:23**
